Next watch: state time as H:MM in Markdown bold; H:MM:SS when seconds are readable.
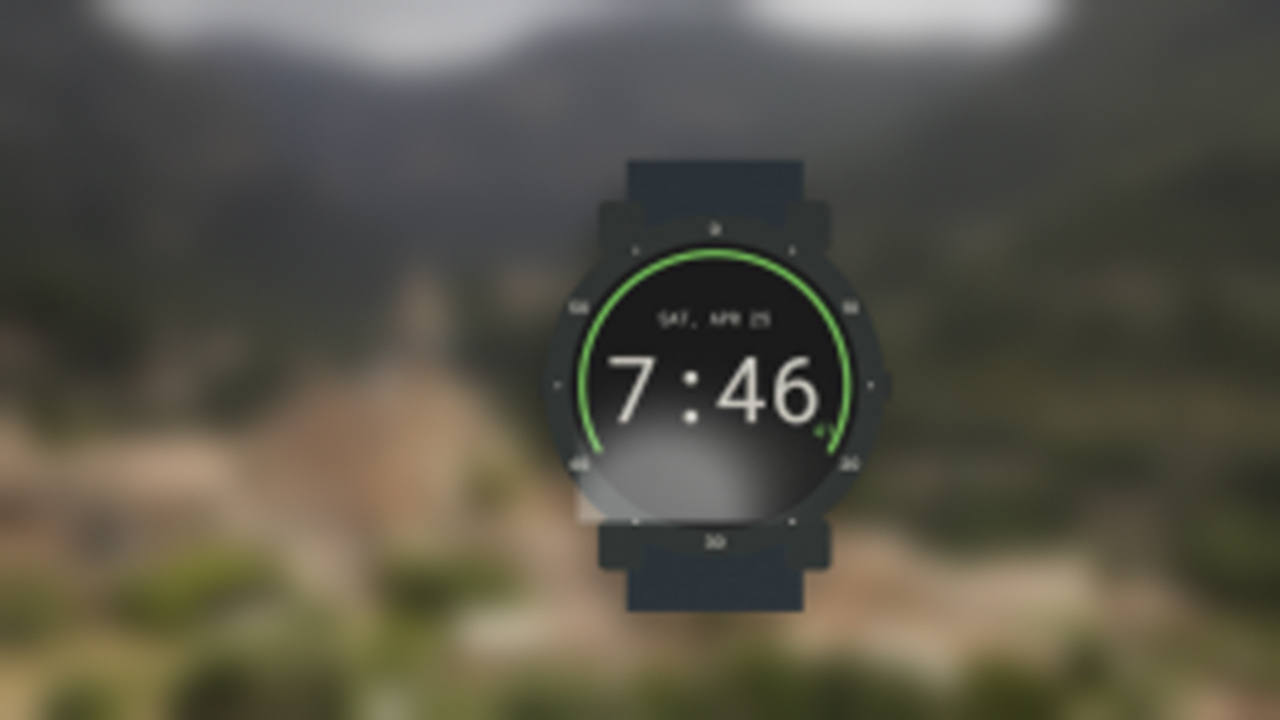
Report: **7:46**
